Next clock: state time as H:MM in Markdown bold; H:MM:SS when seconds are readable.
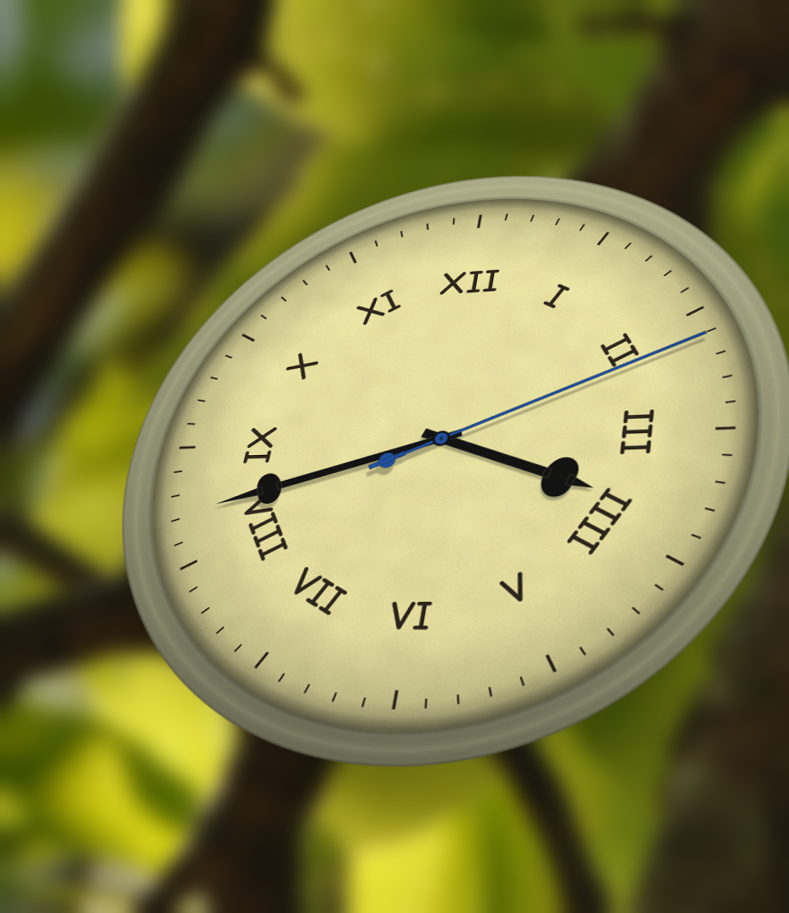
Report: **3:42:11**
